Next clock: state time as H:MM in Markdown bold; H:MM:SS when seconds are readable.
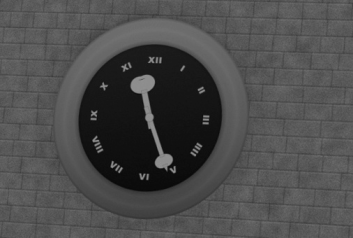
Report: **11:26**
